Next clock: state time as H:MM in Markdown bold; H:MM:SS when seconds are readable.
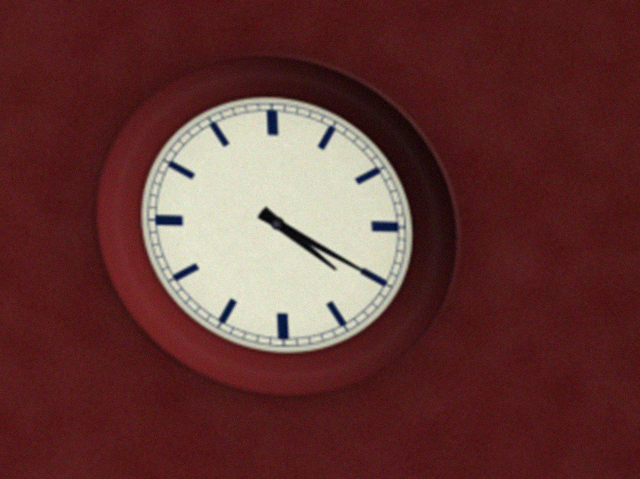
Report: **4:20**
